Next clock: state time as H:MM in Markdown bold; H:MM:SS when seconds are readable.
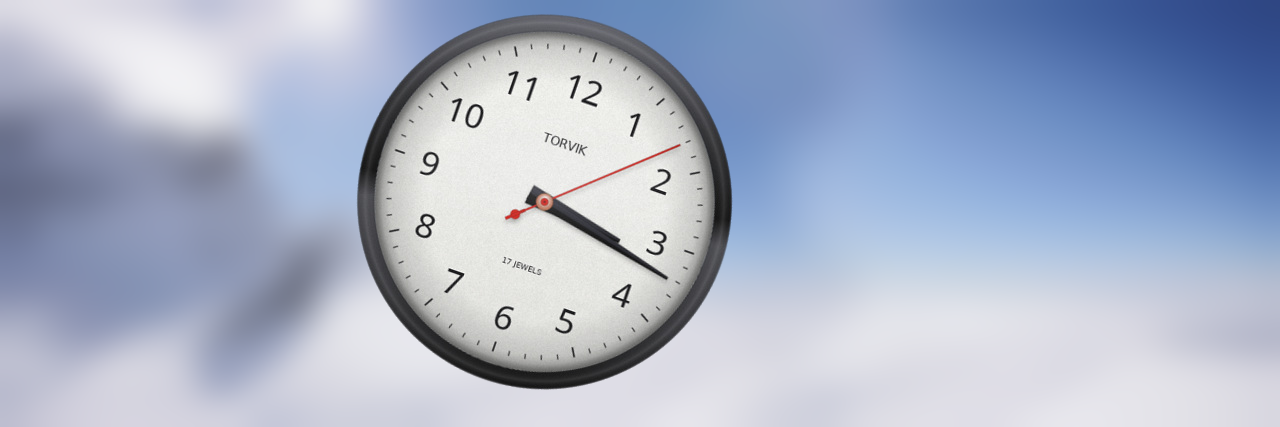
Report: **3:17:08**
